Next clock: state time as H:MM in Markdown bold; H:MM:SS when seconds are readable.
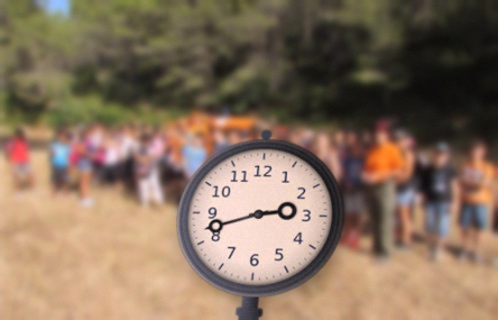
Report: **2:42**
